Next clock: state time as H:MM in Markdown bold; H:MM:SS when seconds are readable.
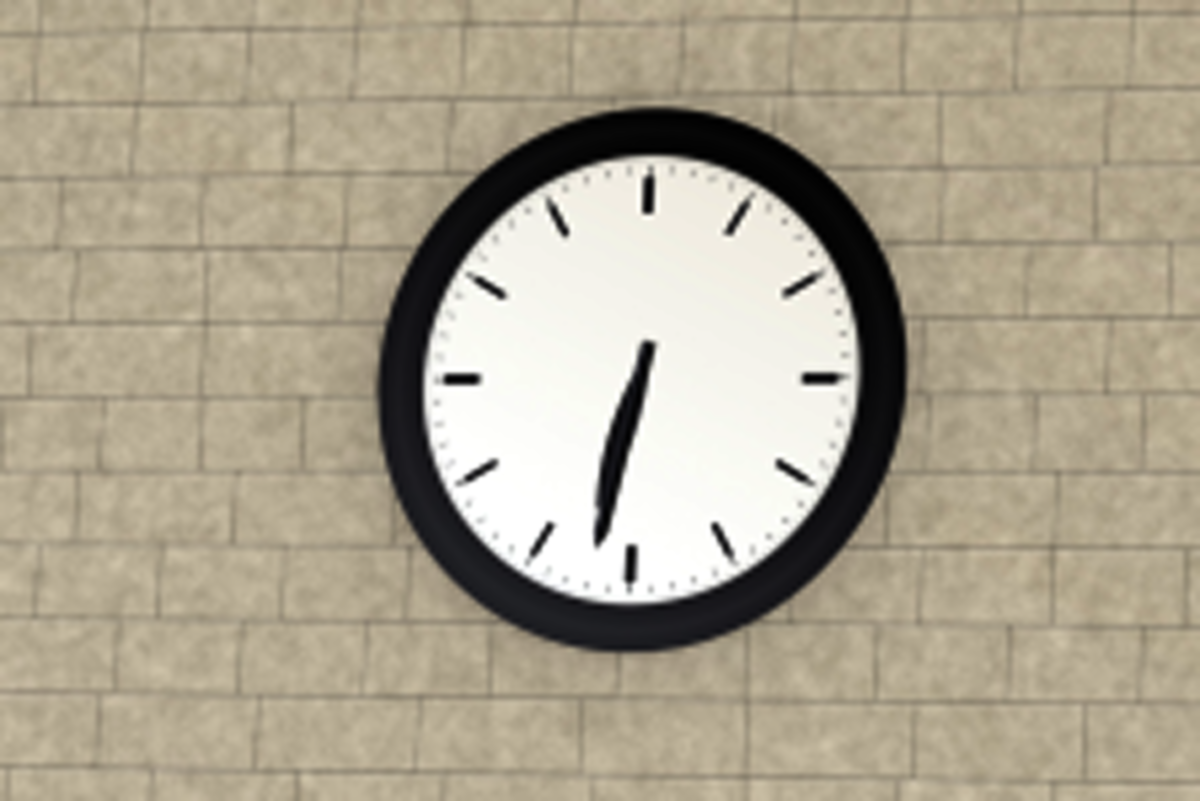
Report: **6:32**
